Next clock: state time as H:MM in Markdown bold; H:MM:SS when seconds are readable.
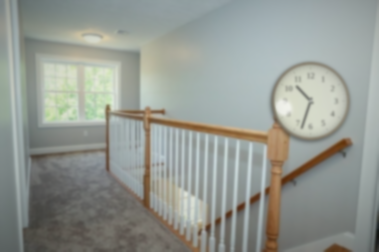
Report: **10:33**
